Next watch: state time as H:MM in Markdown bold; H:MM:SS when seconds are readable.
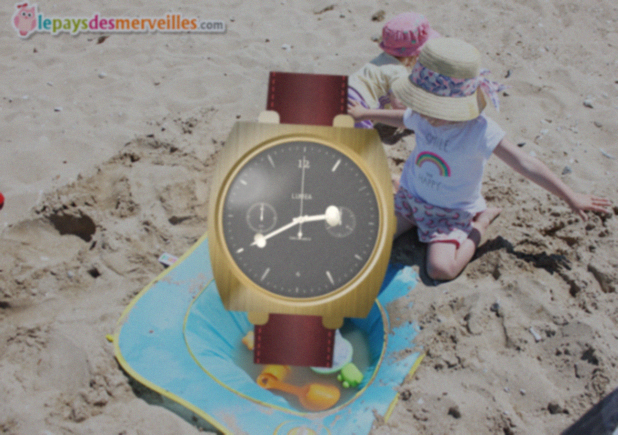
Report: **2:40**
